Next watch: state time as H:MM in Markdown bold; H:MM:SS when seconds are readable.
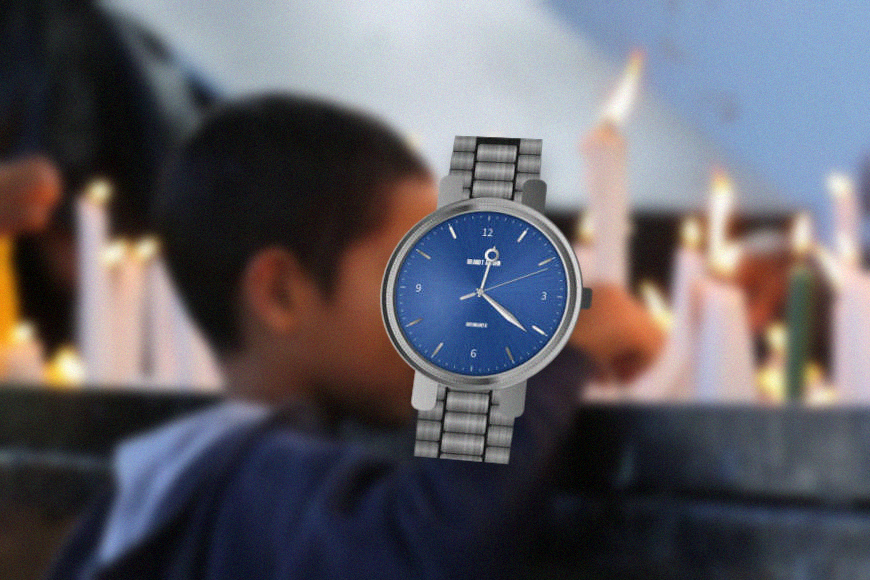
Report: **12:21:11**
